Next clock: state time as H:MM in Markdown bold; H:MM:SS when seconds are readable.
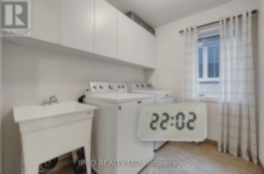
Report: **22:02**
